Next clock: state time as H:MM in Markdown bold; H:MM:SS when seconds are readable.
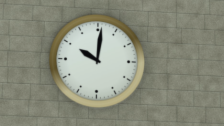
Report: **10:01**
